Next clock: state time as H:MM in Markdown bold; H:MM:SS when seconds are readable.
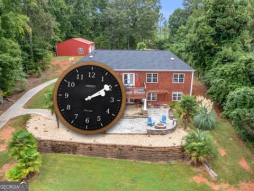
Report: **2:09**
